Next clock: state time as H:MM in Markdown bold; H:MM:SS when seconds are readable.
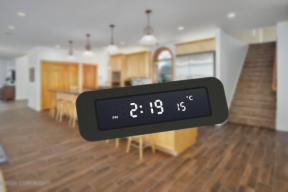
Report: **2:19**
